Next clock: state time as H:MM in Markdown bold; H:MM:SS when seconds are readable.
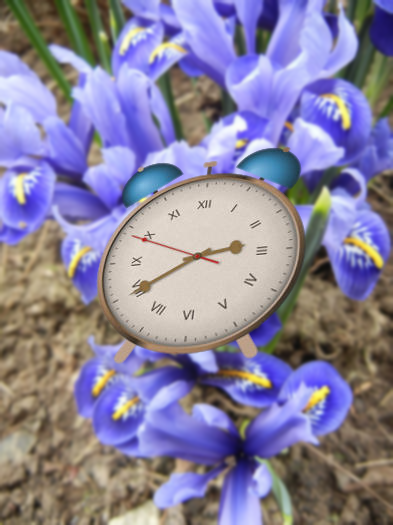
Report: **2:39:49**
